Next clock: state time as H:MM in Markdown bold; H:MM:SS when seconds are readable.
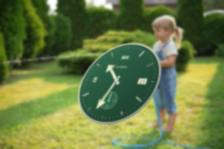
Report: **10:33**
